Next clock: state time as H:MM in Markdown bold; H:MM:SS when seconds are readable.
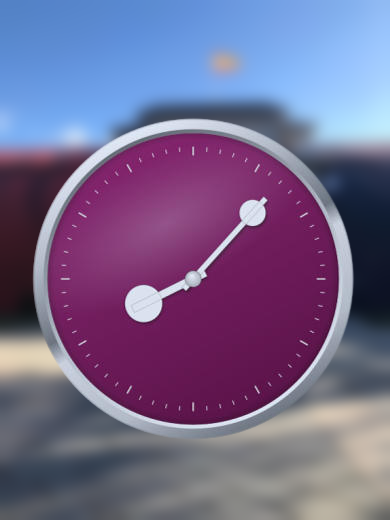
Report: **8:07**
